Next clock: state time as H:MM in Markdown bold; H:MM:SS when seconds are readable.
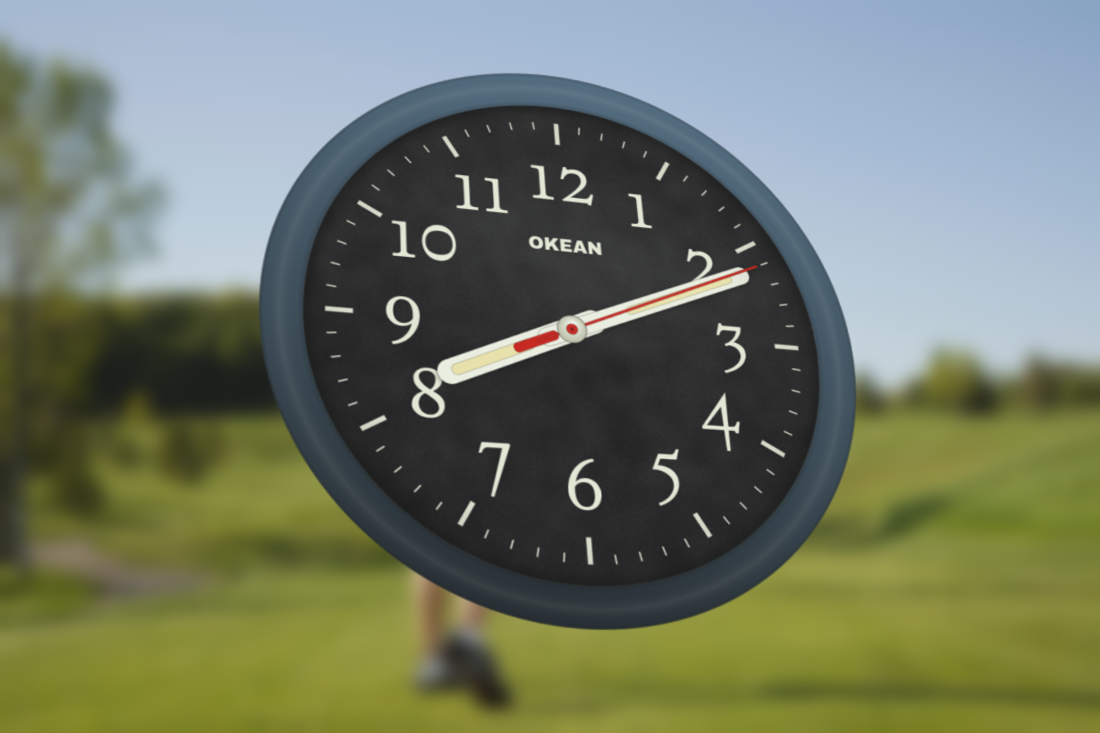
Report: **8:11:11**
